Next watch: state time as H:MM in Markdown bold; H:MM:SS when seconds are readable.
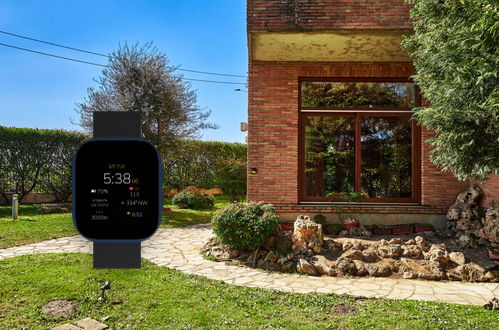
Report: **5:38**
